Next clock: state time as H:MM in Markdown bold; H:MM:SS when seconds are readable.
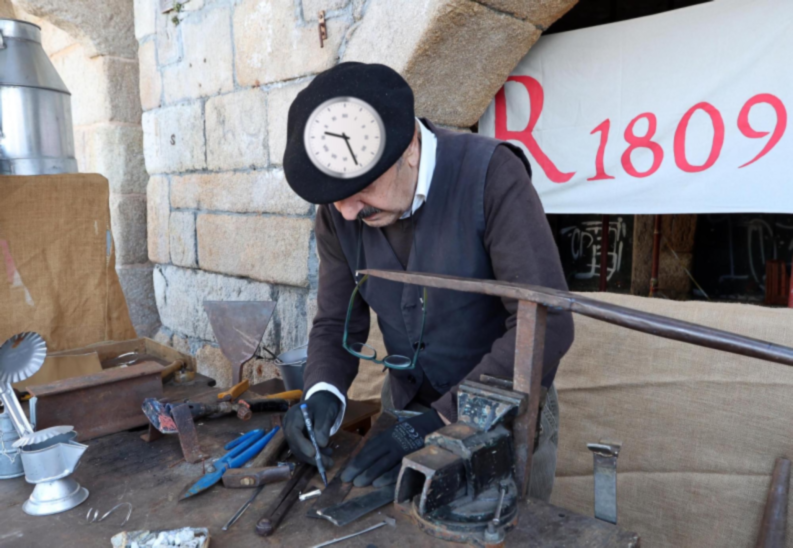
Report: **9:26**
